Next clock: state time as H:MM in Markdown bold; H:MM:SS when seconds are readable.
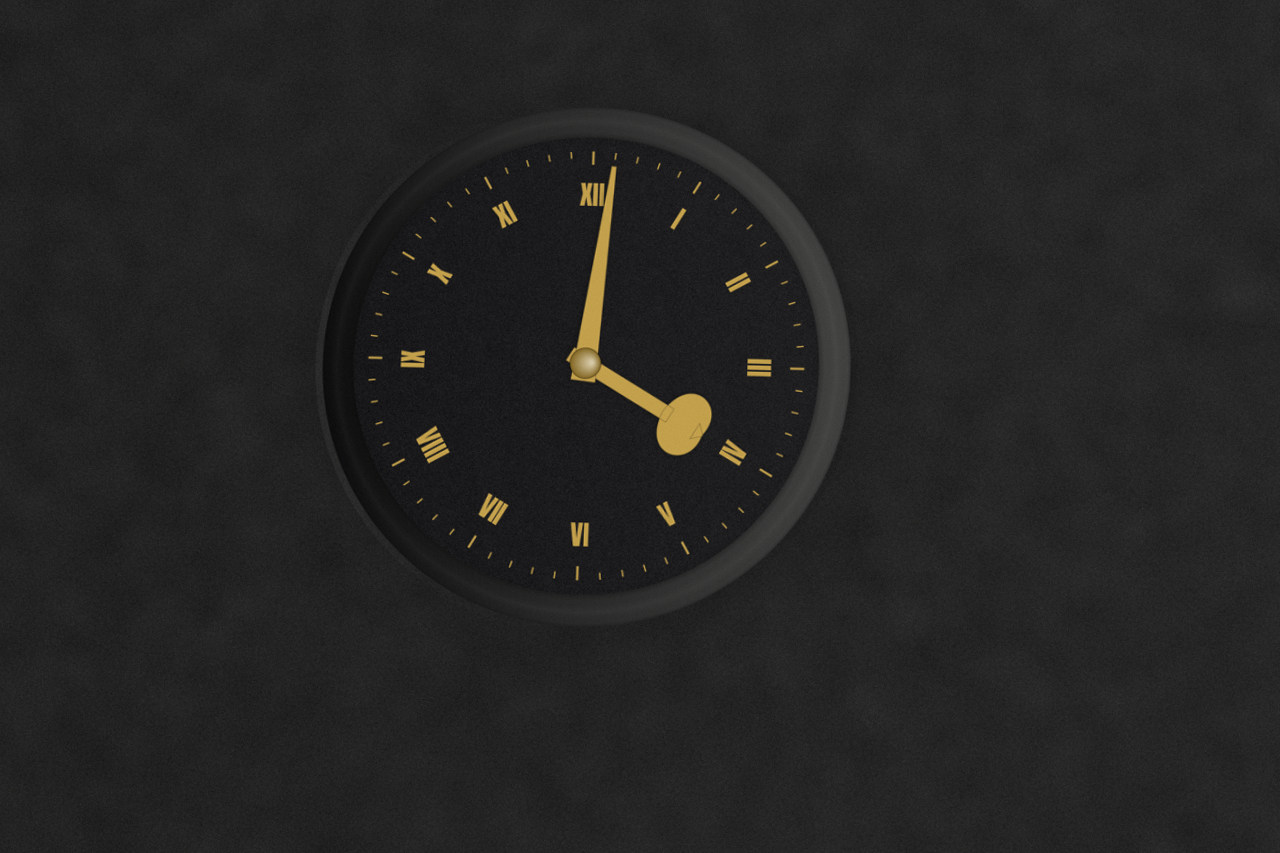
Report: **4:01**
